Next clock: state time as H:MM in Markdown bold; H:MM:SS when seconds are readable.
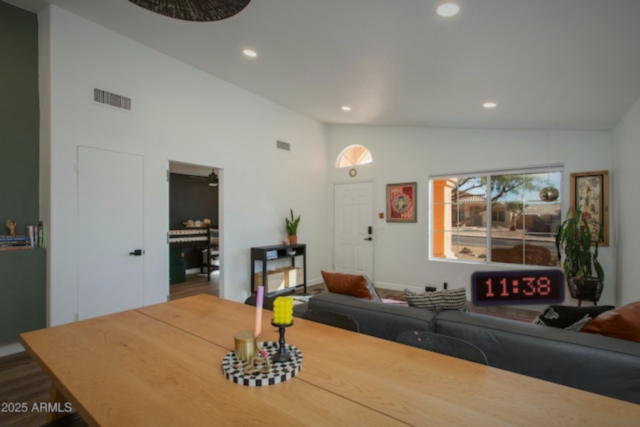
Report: **11:38**
